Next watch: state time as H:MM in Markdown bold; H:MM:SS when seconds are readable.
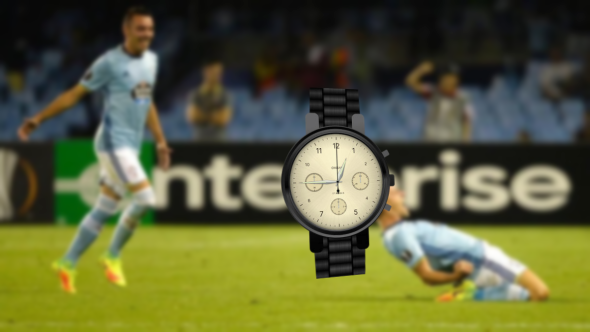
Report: **12:45**
